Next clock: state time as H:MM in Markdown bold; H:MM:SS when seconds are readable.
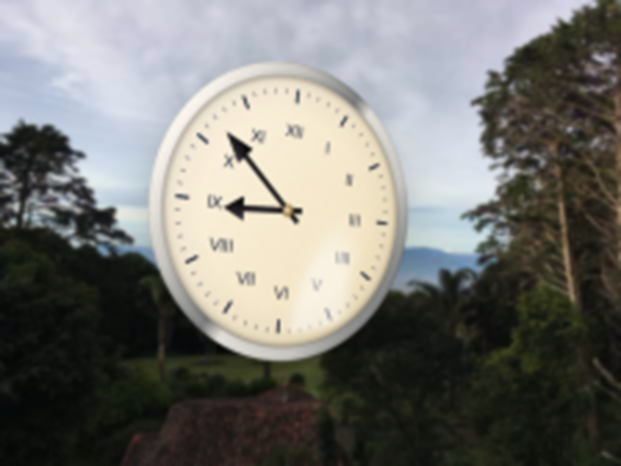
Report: **8:52**
